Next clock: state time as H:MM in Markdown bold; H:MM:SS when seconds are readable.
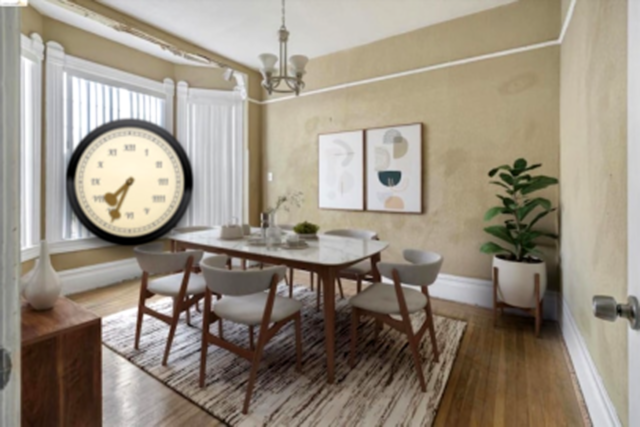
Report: **7:34**
